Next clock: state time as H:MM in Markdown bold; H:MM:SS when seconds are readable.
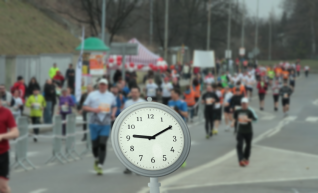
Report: **9:10**
